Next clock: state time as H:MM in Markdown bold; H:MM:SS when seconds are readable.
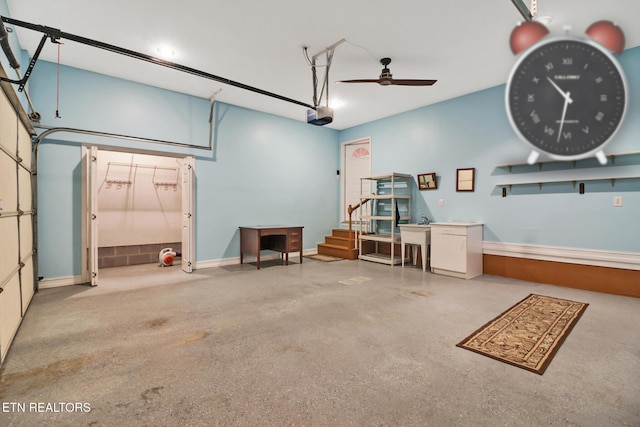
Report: **10:32**
